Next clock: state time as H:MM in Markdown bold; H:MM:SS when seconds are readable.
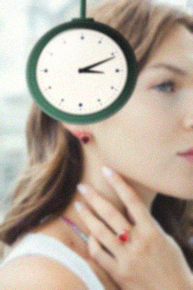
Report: **3:11**
